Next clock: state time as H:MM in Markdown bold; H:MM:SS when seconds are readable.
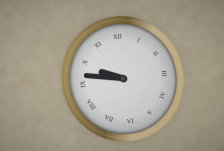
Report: **9:47**
